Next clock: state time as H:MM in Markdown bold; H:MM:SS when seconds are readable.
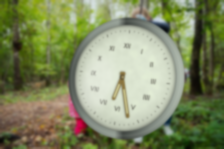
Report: **6:27**
